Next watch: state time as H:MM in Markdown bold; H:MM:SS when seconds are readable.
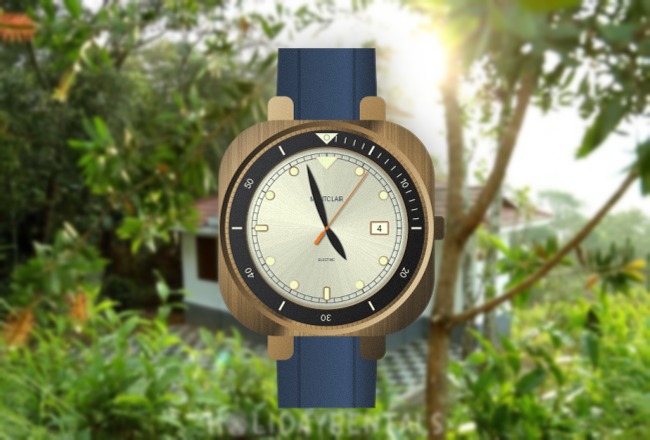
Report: **4:57:06**
